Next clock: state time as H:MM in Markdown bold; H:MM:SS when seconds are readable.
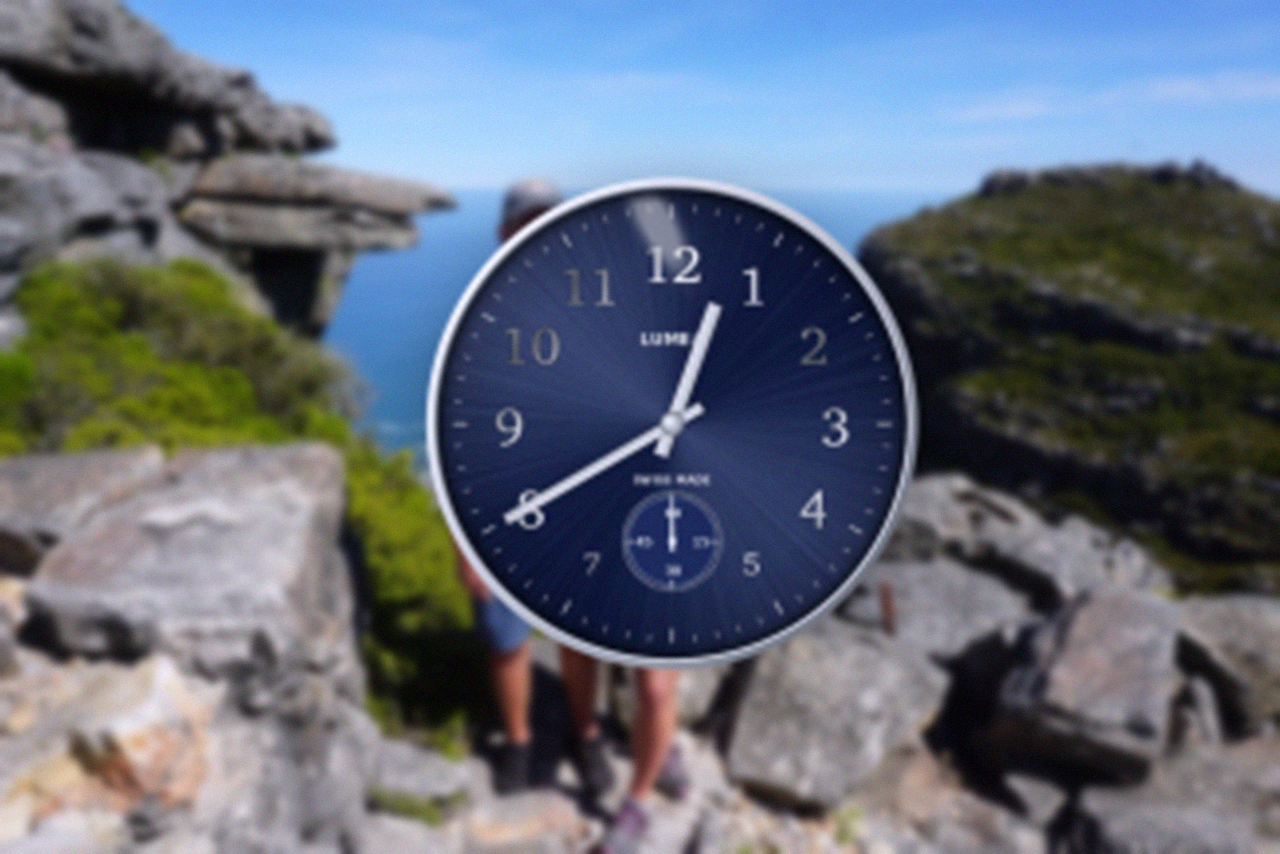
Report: **12:40**
